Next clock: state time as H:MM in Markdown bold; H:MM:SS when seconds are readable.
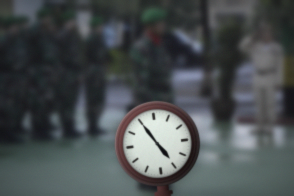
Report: **4:55**
